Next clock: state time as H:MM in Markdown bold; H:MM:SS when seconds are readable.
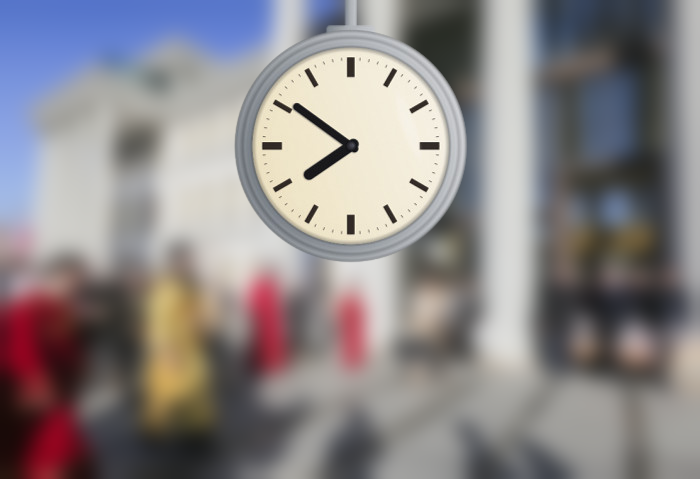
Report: **7:51**
